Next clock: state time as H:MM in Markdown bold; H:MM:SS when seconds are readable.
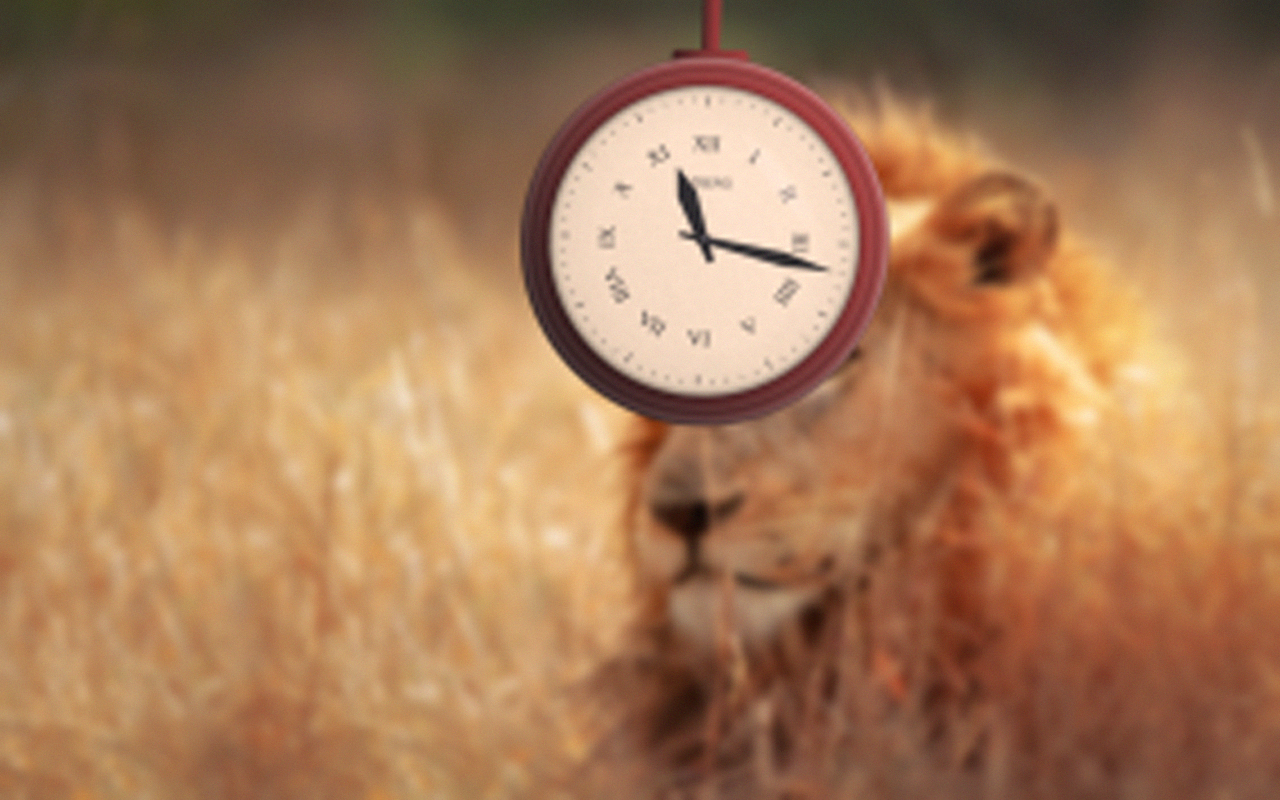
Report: **11:17**
